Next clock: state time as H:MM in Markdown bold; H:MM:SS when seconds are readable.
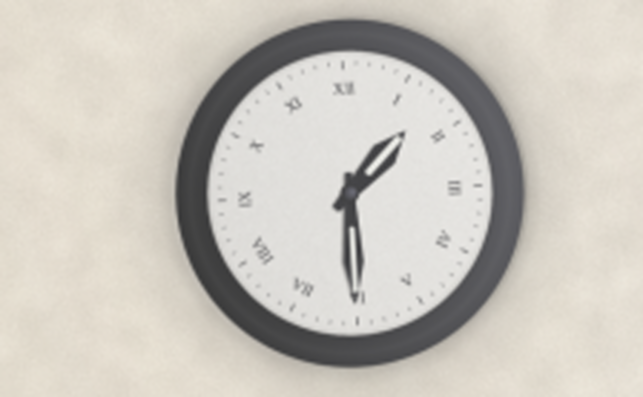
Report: **1:30**
